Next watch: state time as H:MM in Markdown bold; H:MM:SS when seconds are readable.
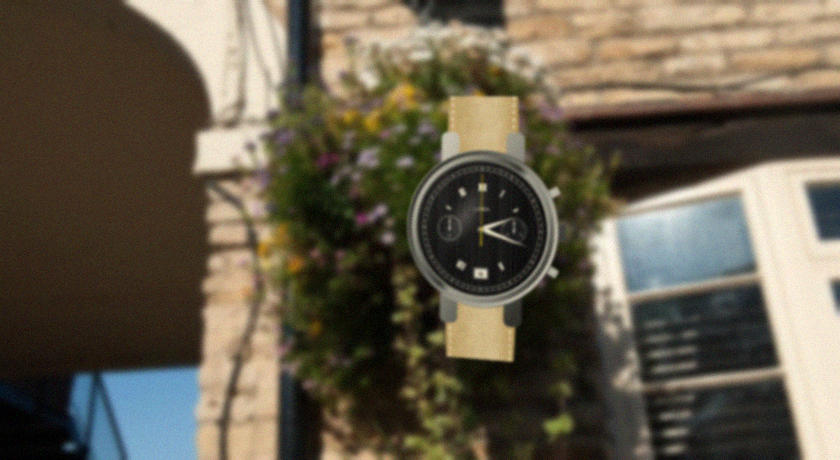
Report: **2:18**
